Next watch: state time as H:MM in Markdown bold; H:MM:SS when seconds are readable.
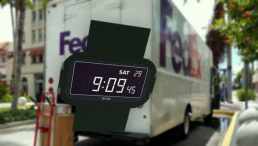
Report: **9:09:45**
